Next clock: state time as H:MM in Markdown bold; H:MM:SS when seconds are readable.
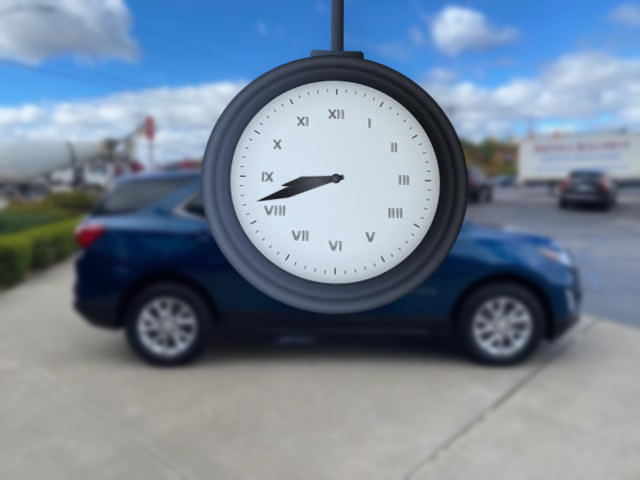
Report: **8:42**
